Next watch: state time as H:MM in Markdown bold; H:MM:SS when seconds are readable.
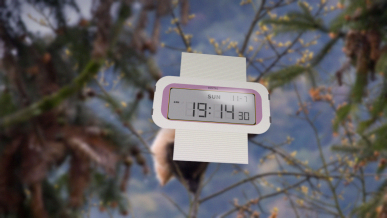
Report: **19:14:30**
